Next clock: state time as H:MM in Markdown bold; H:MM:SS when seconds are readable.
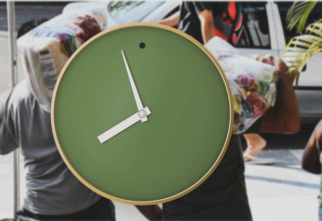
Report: **7:57**
